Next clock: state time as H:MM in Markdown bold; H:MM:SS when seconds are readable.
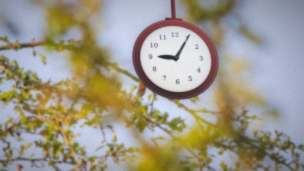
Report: **9:05**
